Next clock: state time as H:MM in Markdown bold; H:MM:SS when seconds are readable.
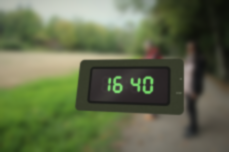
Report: **16:40**
